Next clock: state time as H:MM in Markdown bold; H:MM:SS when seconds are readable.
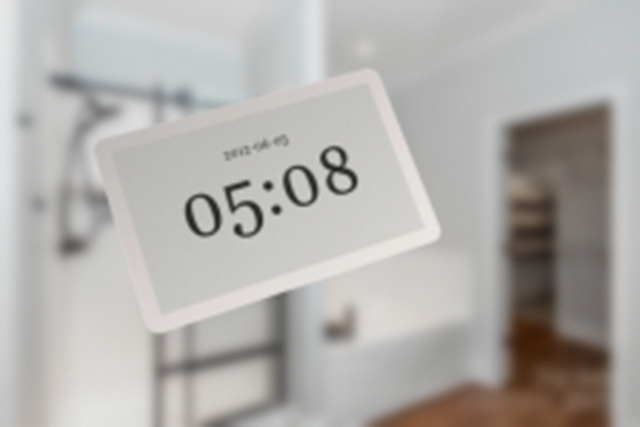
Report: **5:08**
